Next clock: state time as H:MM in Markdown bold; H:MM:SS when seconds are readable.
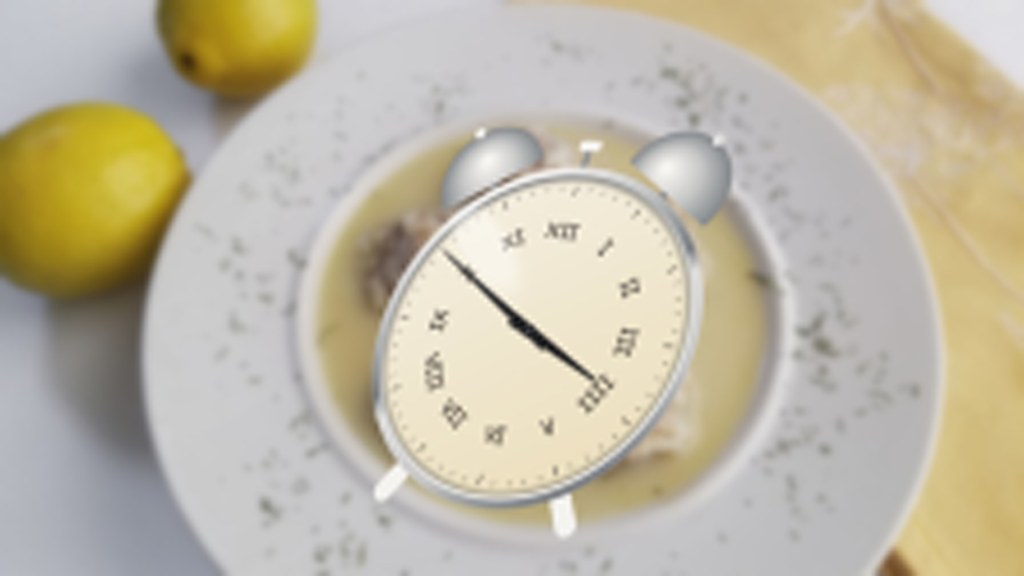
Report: **3:50**
